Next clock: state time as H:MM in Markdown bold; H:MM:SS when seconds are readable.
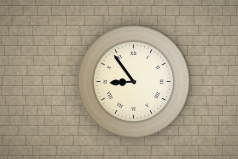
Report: **8:54**
